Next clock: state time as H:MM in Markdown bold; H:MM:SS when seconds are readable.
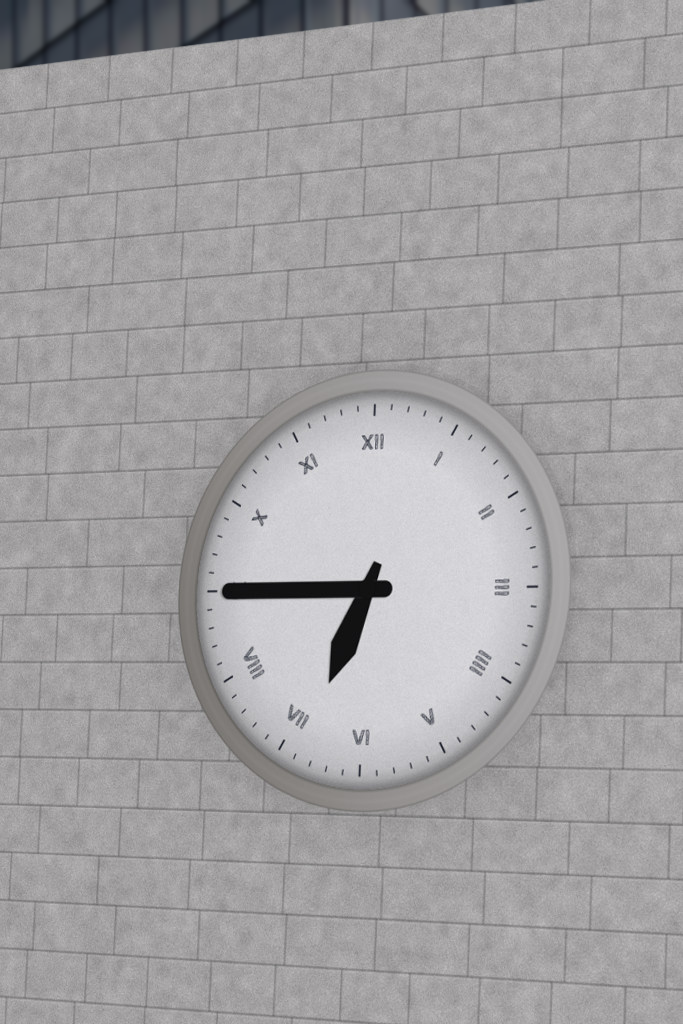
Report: **6:45**
